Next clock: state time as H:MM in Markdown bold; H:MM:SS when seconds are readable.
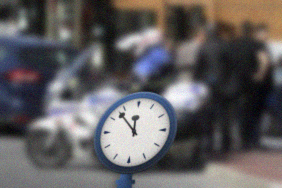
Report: **11:53**
